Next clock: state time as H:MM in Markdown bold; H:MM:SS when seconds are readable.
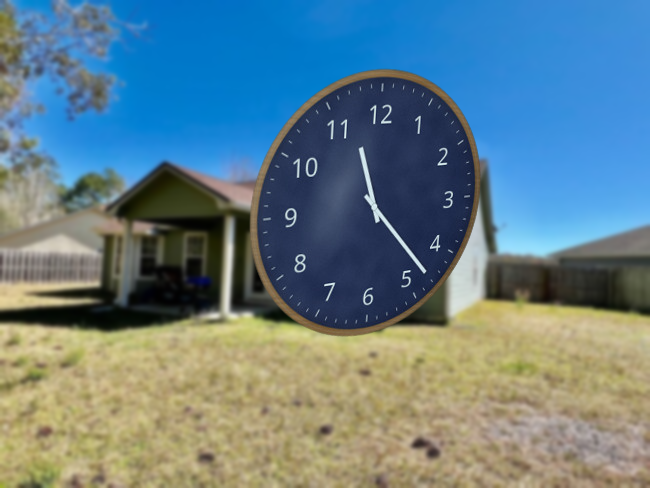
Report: **11:23**
